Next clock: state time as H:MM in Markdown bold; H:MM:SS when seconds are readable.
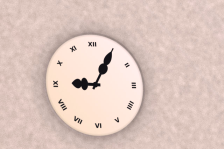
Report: **9:05**
